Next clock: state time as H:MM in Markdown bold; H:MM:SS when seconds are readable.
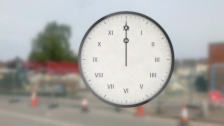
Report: **12:00**
